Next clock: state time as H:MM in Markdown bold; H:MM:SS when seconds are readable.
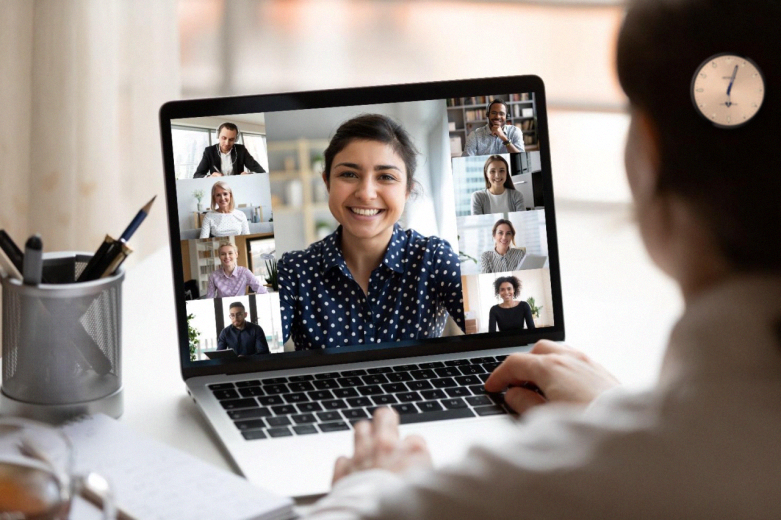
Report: **6:03**
